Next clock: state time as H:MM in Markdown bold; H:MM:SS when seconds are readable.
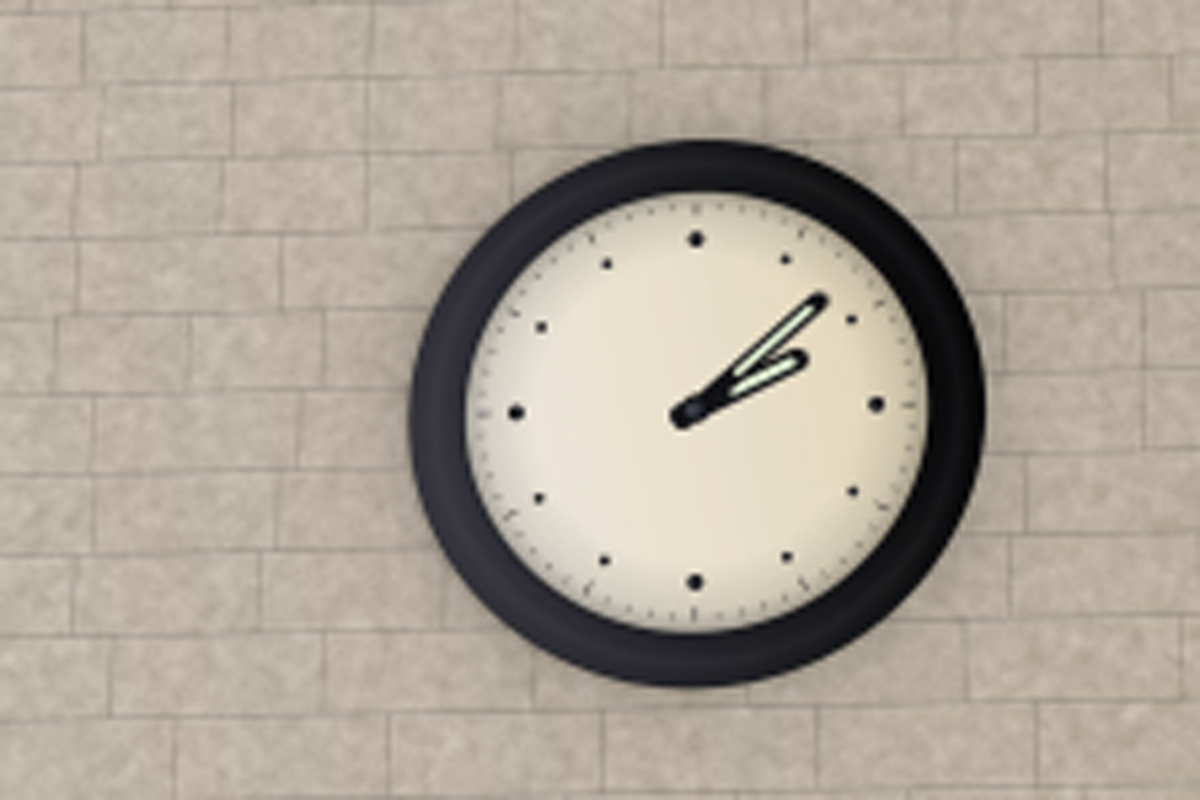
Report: **2:08**
